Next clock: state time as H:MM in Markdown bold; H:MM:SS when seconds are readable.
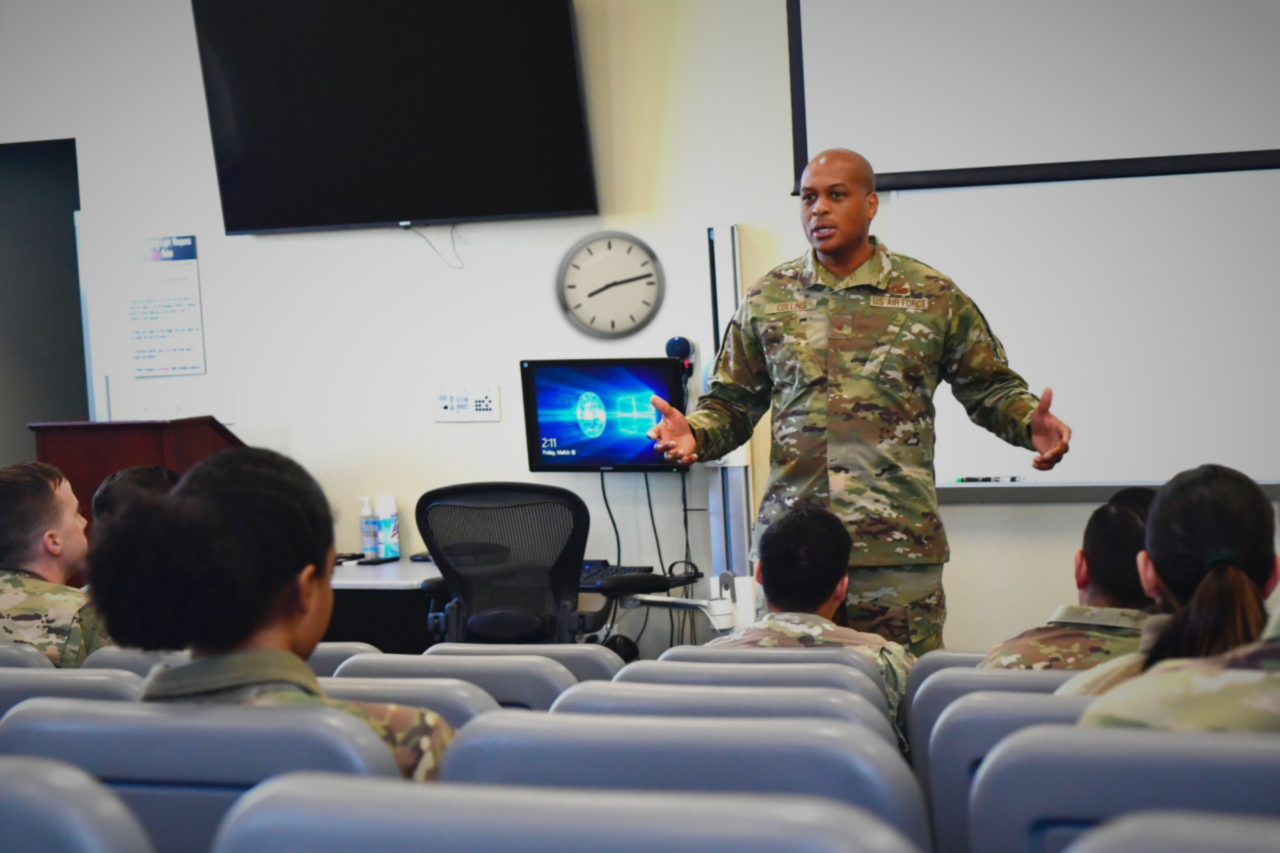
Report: **8:13**
